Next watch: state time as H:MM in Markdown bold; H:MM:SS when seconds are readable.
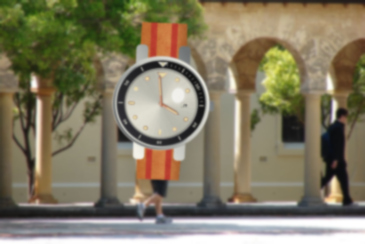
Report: **3:59**
